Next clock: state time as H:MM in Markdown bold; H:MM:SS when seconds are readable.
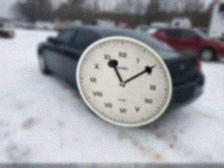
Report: **11:09**
